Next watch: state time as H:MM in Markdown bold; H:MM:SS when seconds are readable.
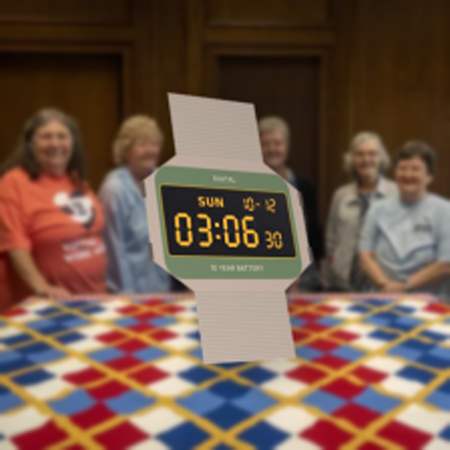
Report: **3:06:30**
